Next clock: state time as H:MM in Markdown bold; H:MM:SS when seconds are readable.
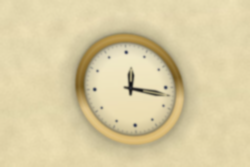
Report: **12:17**
